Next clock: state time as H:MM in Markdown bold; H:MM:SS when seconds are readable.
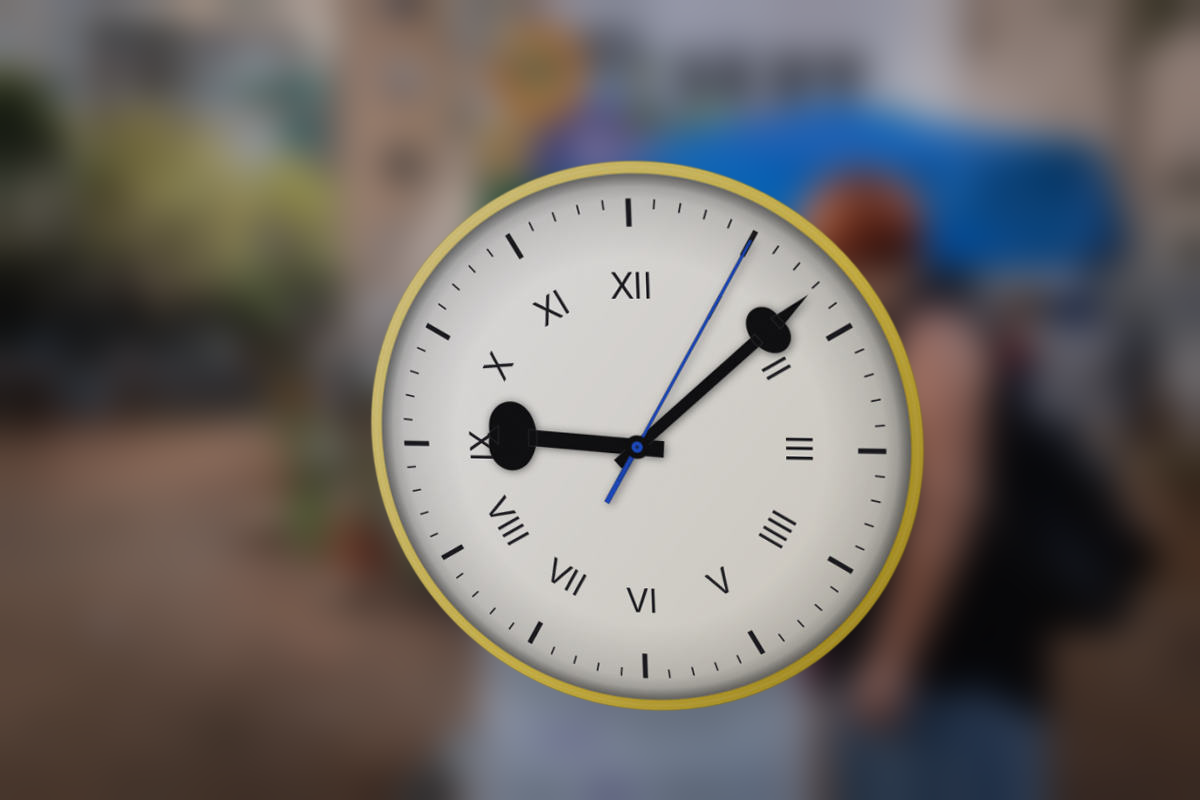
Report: **9:08:05**
